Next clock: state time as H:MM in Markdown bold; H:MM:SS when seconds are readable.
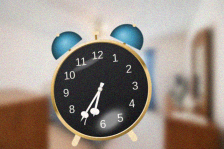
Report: **6:36**
